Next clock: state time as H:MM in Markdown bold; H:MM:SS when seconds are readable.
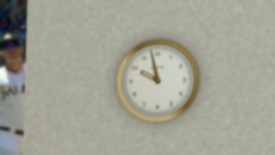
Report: **9:58**
